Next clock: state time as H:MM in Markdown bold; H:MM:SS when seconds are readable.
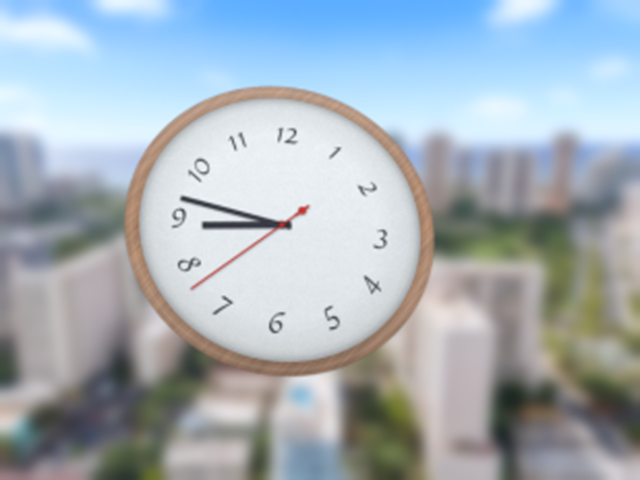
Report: **8:46:38**
